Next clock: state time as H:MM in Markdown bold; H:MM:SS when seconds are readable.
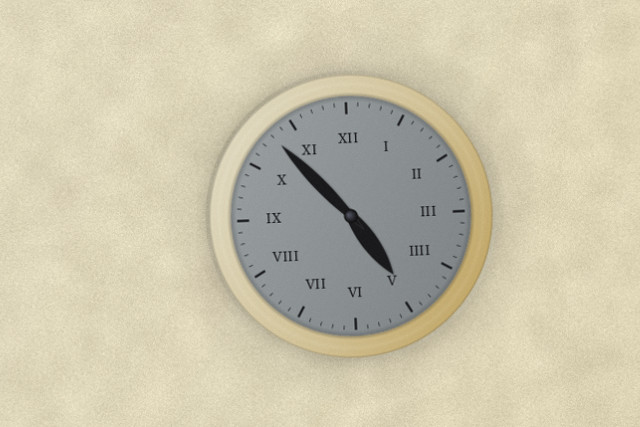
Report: **4:53**
